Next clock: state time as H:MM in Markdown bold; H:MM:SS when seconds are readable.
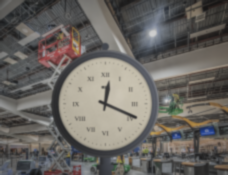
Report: **12:19**
